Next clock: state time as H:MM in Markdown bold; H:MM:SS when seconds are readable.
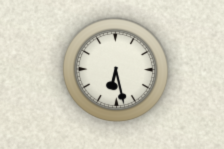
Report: **6:28**
